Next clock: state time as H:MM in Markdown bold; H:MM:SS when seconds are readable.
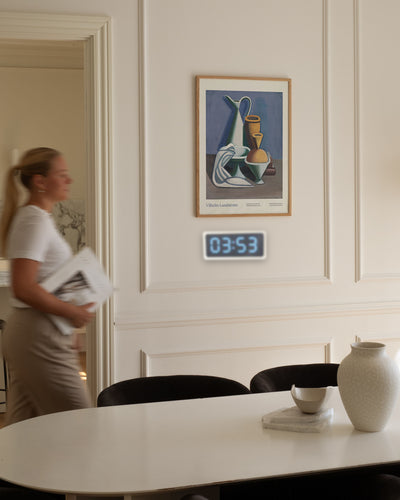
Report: **3:53**
